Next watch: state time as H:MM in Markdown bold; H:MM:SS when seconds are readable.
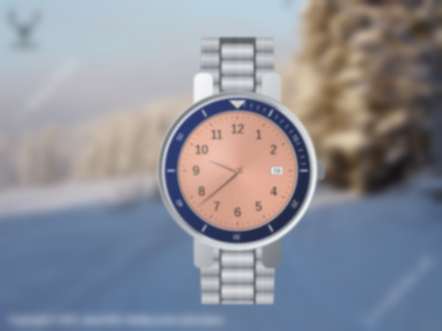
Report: **9:38**
